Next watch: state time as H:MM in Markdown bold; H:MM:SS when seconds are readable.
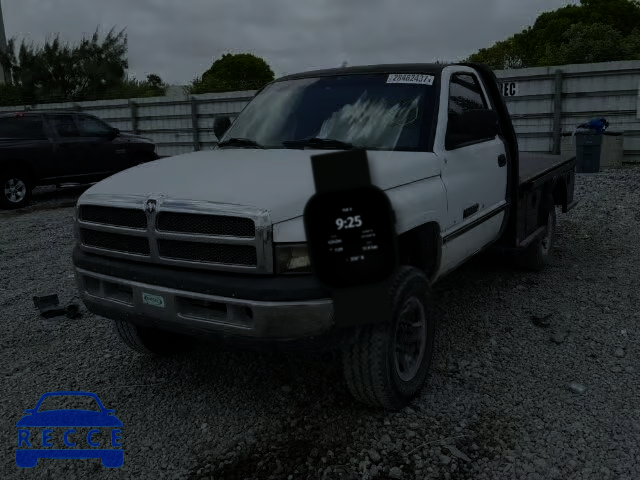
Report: **9:25**
